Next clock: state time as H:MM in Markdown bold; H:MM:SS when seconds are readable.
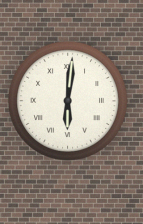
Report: **6:01**
